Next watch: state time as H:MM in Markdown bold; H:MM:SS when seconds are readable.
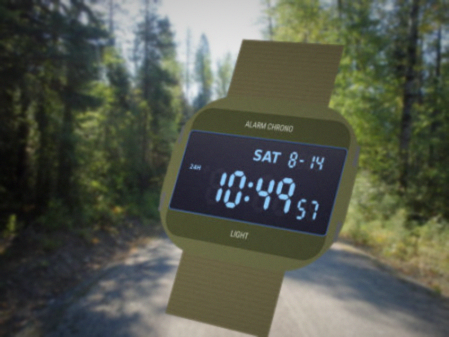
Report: **10:49:57**
